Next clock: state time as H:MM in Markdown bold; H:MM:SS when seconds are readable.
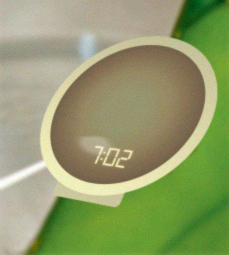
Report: **7:02**
